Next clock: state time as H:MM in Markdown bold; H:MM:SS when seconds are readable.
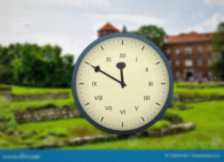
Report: **11:50**
